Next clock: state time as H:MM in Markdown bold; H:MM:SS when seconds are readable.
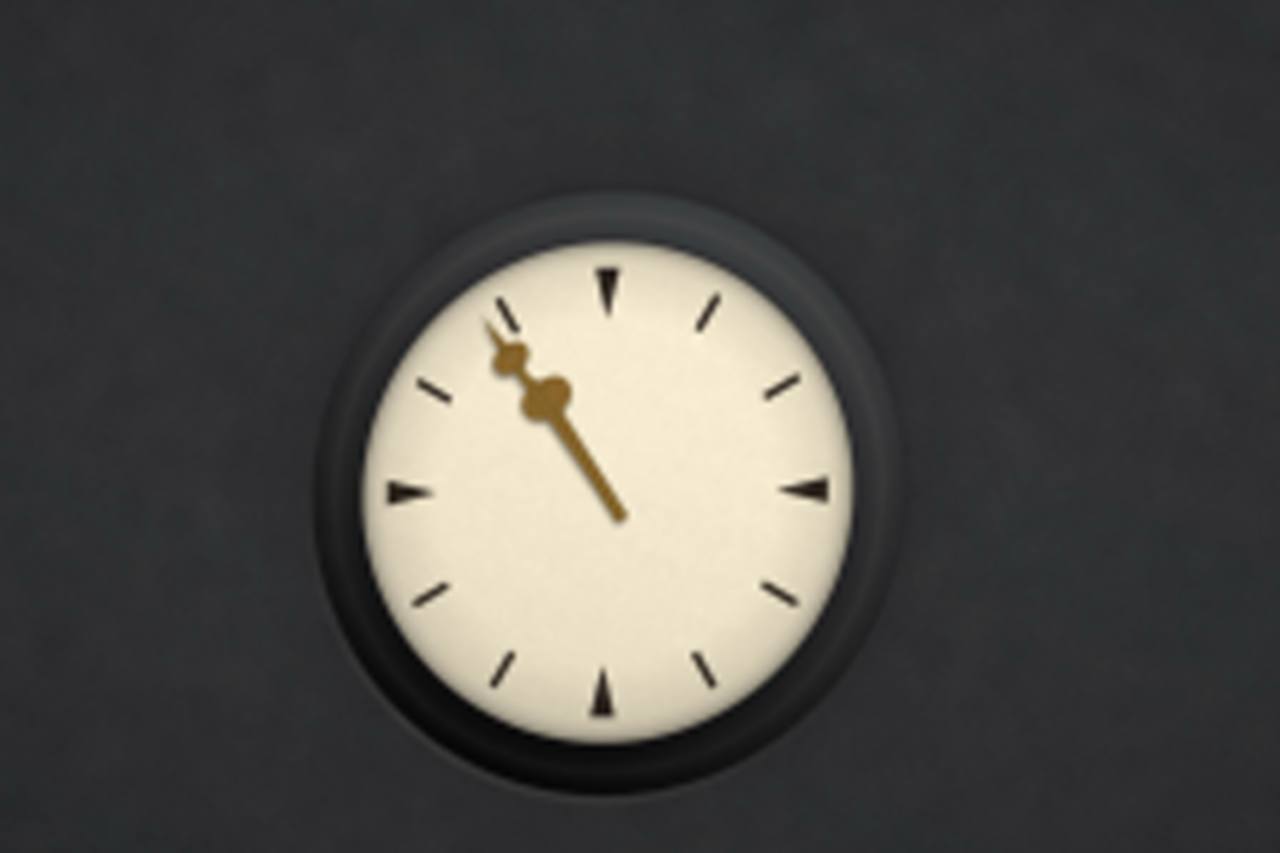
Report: **10:54**
